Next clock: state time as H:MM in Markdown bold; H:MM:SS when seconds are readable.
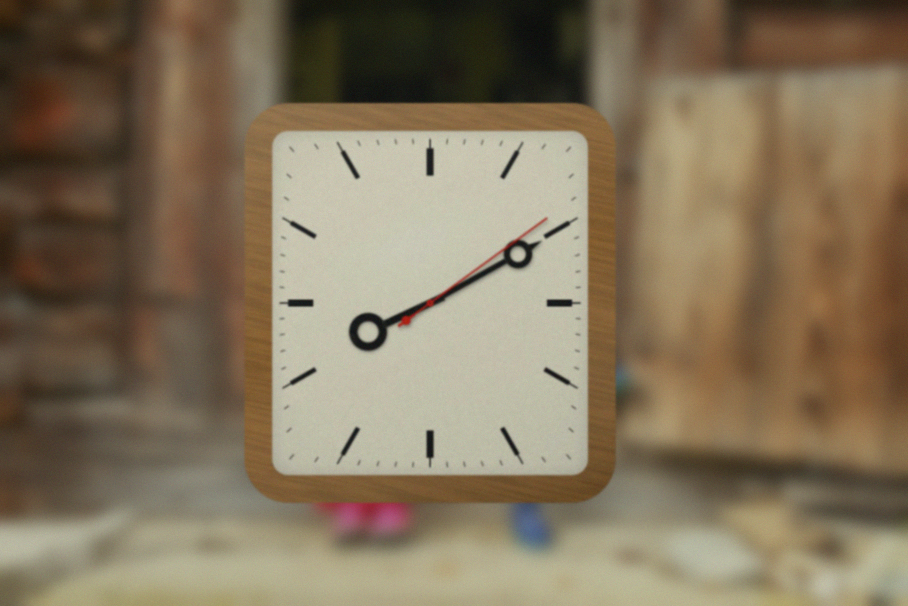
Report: **8:10:09**
